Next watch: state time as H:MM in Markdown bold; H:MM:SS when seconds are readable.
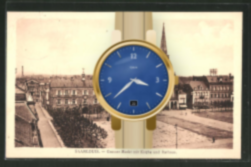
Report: **3:38**
